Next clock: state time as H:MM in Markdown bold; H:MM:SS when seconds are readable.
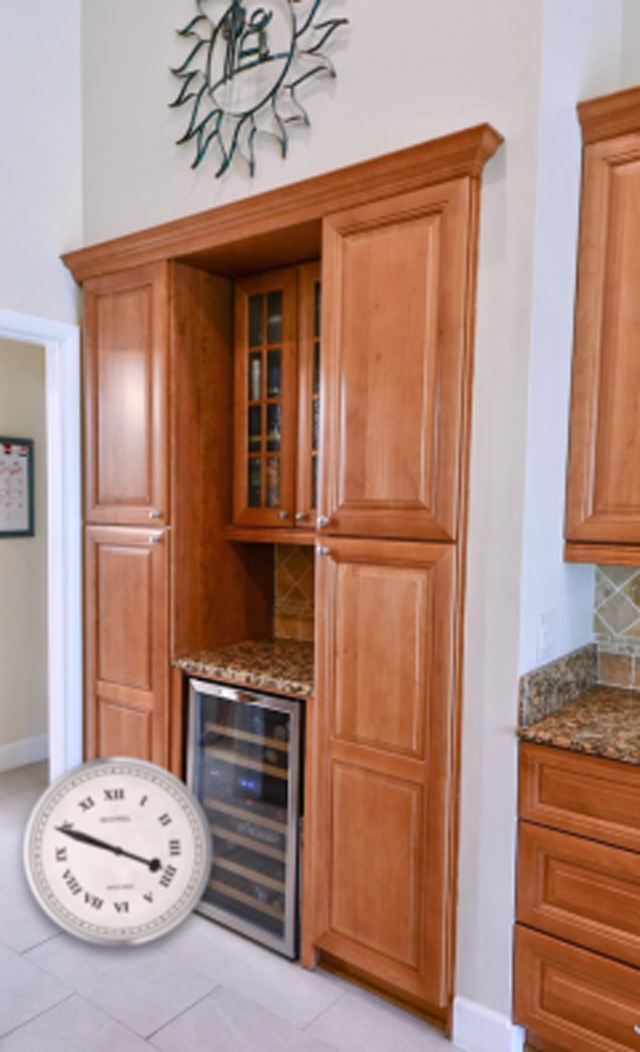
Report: **3:49**
